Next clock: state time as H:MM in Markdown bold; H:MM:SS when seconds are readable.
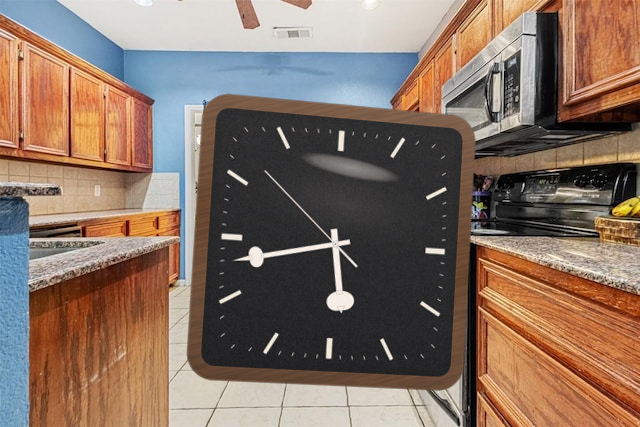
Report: **5:42:52**
